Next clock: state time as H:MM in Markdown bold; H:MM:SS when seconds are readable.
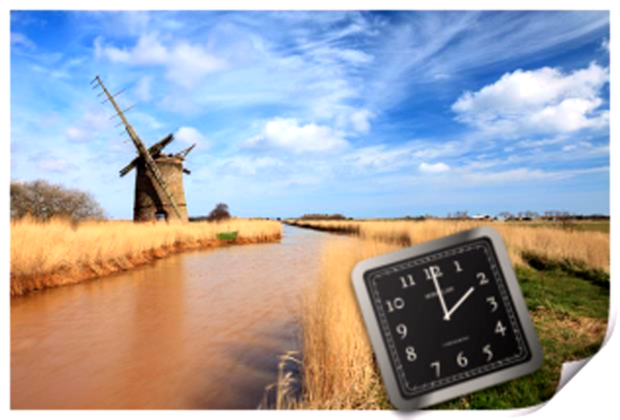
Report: **2:00**
